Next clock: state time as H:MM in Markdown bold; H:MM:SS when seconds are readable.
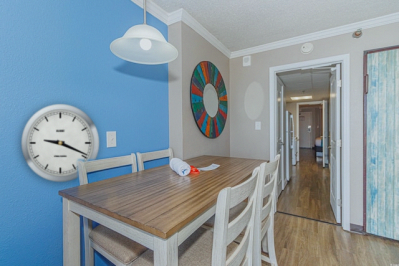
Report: **9:19**
